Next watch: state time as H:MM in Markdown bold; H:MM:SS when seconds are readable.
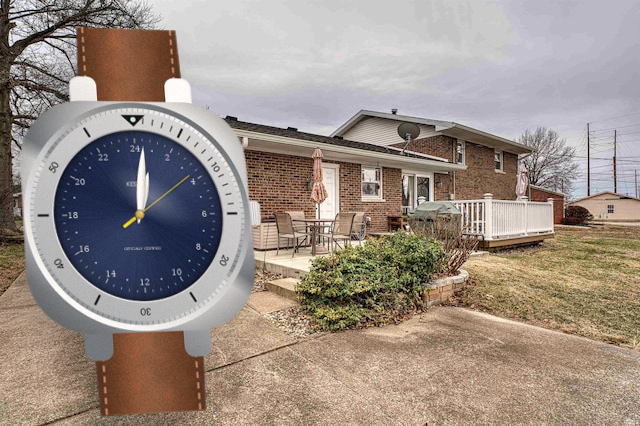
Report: **1:01:09**
